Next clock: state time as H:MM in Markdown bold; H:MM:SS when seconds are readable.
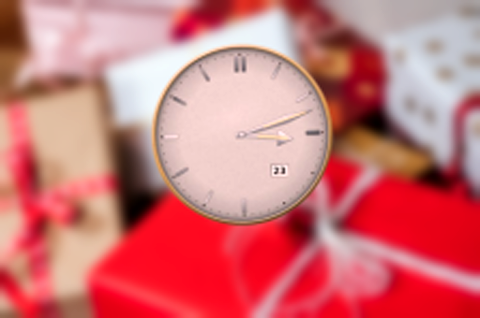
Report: **3:12**
